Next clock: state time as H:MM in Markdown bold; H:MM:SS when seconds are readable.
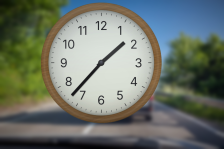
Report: **1:37**
